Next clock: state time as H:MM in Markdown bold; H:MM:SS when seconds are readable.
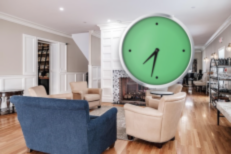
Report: **7:32**
